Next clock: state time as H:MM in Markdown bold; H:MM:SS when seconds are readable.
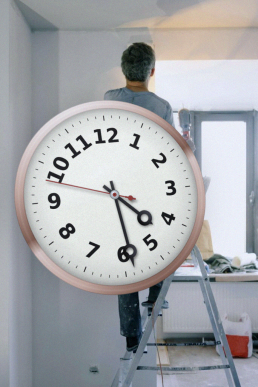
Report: **4:28:48**
